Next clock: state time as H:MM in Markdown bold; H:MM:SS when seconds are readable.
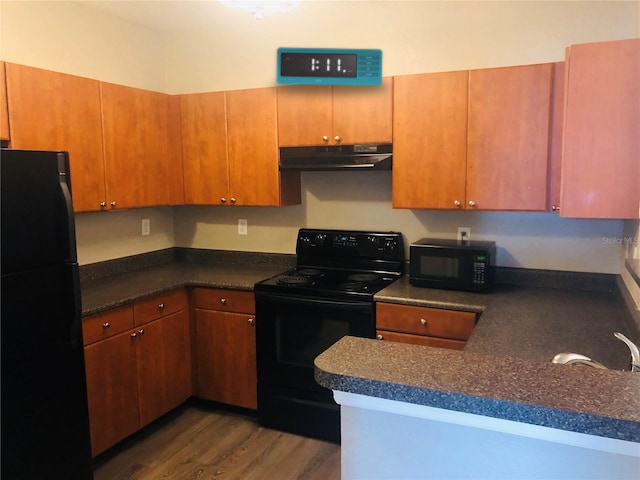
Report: **1:11**
